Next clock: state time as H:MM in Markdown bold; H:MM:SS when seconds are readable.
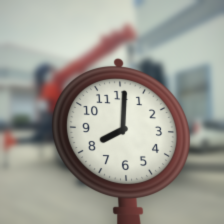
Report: **8:01**
